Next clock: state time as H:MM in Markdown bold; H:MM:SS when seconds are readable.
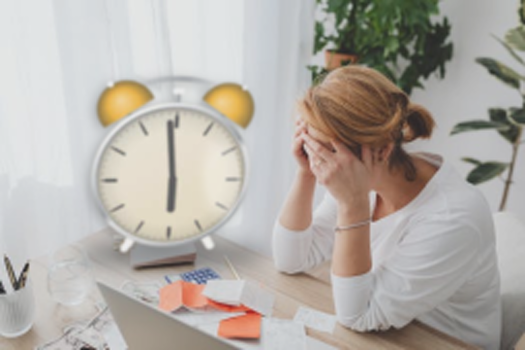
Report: **5:59**
